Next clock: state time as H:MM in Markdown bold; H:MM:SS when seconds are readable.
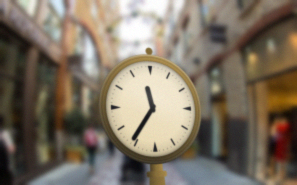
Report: **11:36**
